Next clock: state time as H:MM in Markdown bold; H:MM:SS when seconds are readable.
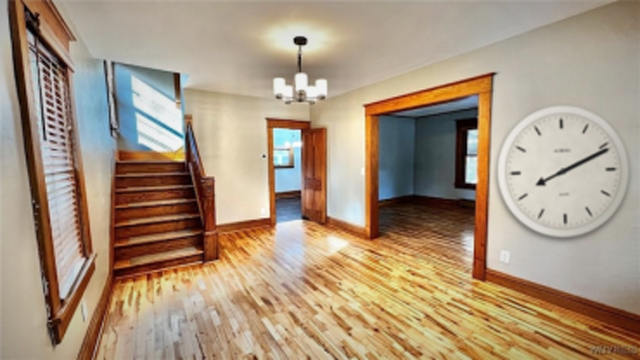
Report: **8:11**
